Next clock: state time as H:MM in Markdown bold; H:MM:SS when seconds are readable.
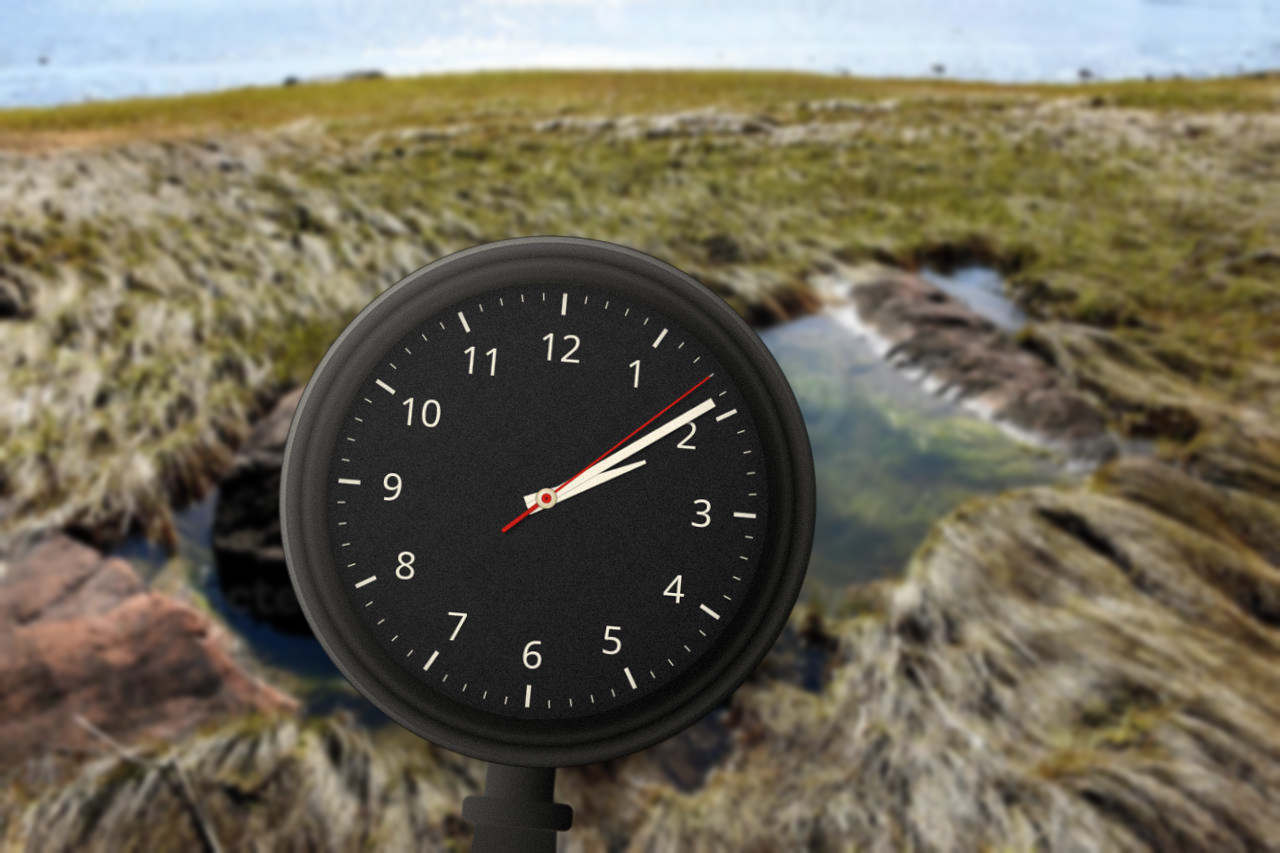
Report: **2:09:08**
